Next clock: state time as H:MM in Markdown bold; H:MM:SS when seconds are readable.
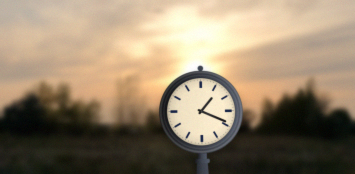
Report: **1:19**
